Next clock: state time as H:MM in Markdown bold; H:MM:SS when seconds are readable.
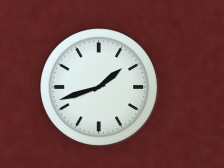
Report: **1:42**
